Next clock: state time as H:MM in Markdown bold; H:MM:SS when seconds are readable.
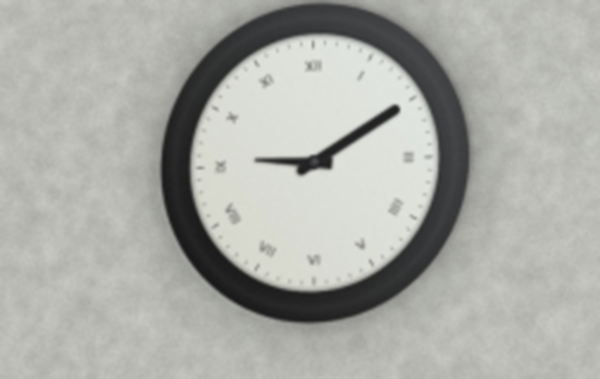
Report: **9:10**
